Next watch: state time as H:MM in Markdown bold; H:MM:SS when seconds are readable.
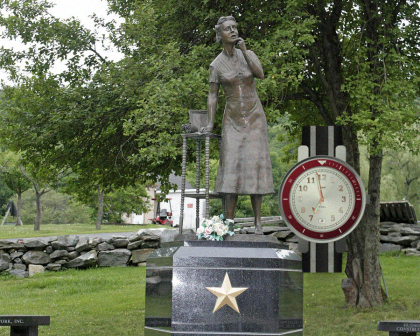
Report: **6:58**
